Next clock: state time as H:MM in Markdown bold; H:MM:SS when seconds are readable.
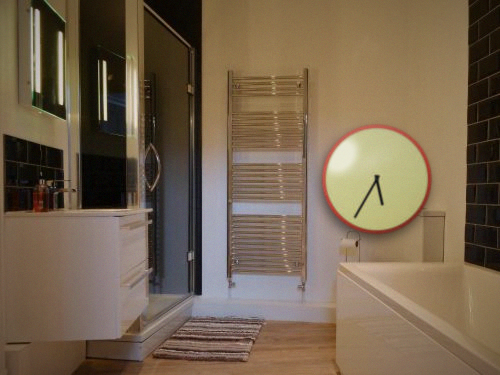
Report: **5:35**
